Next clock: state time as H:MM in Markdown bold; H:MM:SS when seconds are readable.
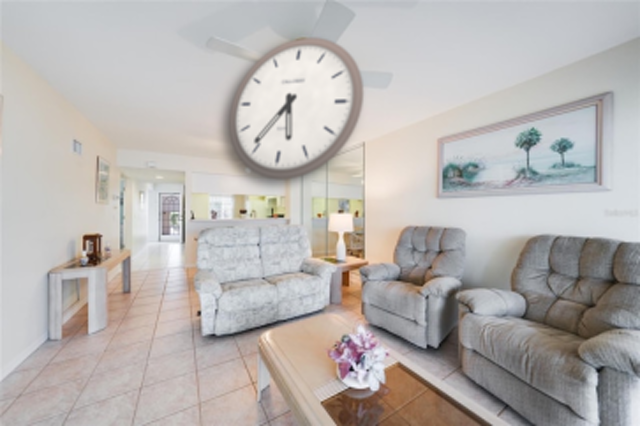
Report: **5:36**
